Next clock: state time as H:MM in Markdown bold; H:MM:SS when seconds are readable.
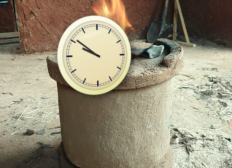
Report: **9:51**
